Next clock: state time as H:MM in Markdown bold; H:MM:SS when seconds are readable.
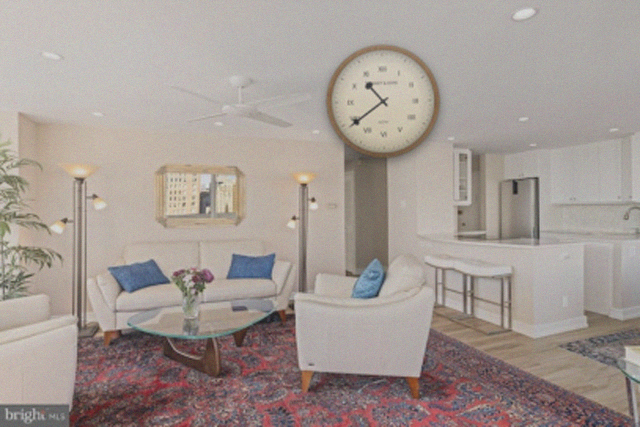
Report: **10:39**
